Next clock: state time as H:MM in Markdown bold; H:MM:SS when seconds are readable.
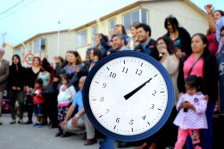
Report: **1:05**
